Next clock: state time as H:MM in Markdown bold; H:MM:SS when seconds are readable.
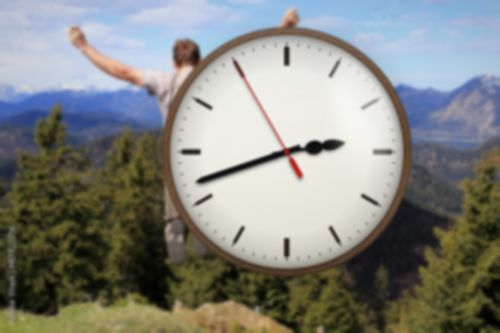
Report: **2:41:55**
